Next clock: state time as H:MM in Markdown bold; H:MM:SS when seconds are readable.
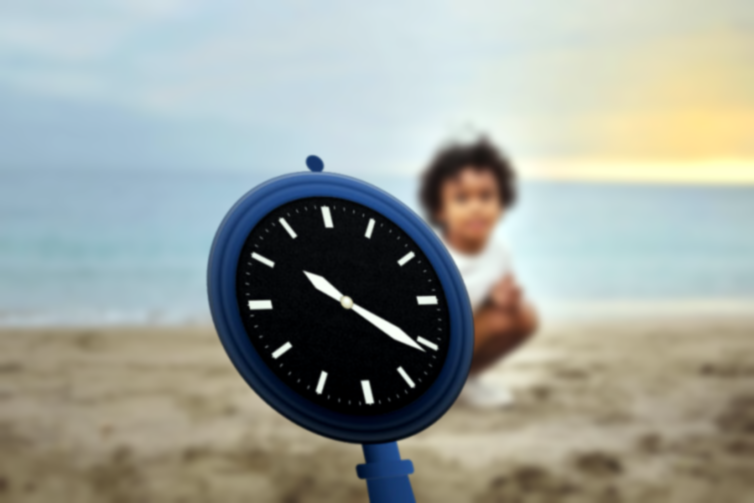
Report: **10:21**
